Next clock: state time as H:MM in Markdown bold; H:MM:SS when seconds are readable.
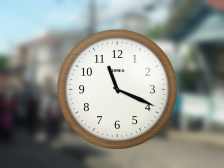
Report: **11:19**
